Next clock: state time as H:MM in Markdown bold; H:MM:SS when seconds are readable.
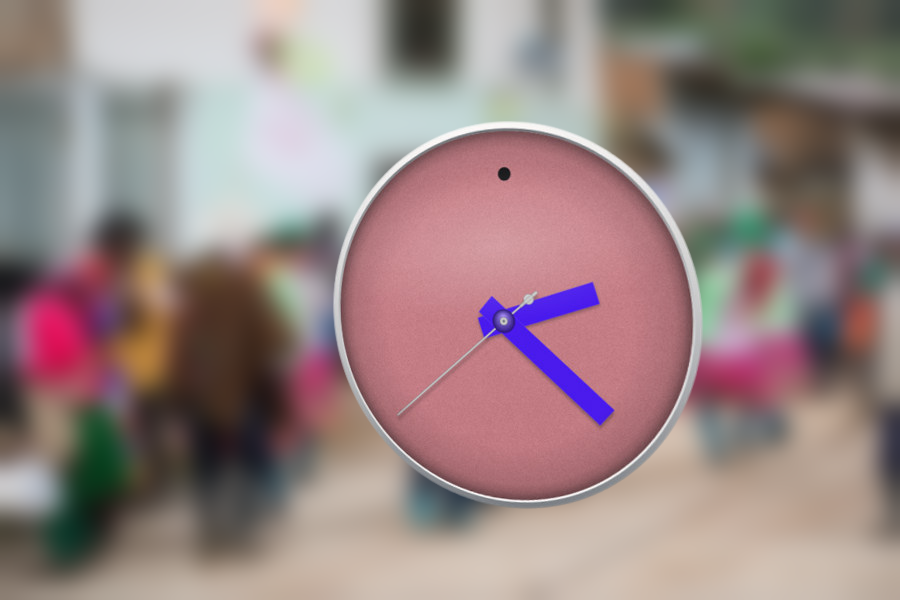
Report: **2:21:38**
